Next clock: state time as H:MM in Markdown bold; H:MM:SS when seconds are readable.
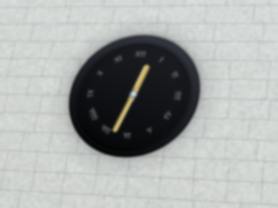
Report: **12:33**
